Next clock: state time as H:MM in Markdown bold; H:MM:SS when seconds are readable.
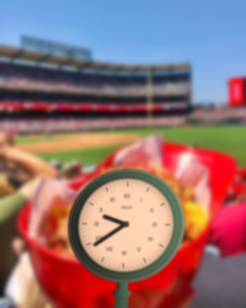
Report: **9:39**
